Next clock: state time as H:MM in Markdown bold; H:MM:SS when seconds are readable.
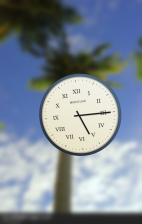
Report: **5:15**
